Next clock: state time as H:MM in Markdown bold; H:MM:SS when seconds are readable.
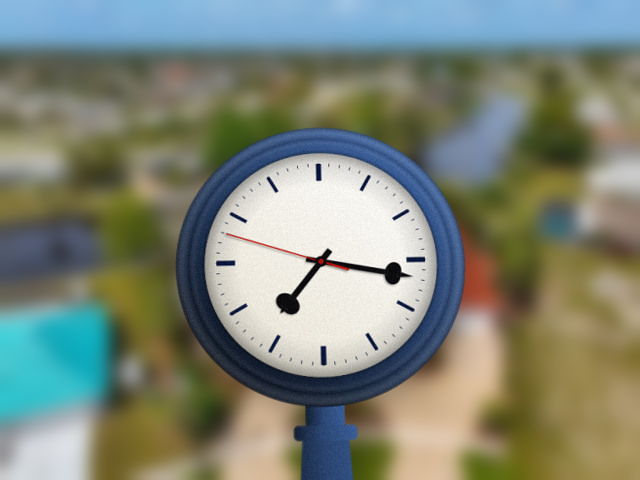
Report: **7:16:48**
